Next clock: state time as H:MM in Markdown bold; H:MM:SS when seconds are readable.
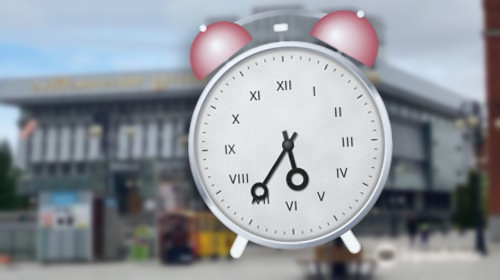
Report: **5:36**
